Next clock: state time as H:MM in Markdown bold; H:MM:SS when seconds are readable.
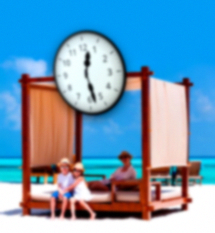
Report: **12:28**
